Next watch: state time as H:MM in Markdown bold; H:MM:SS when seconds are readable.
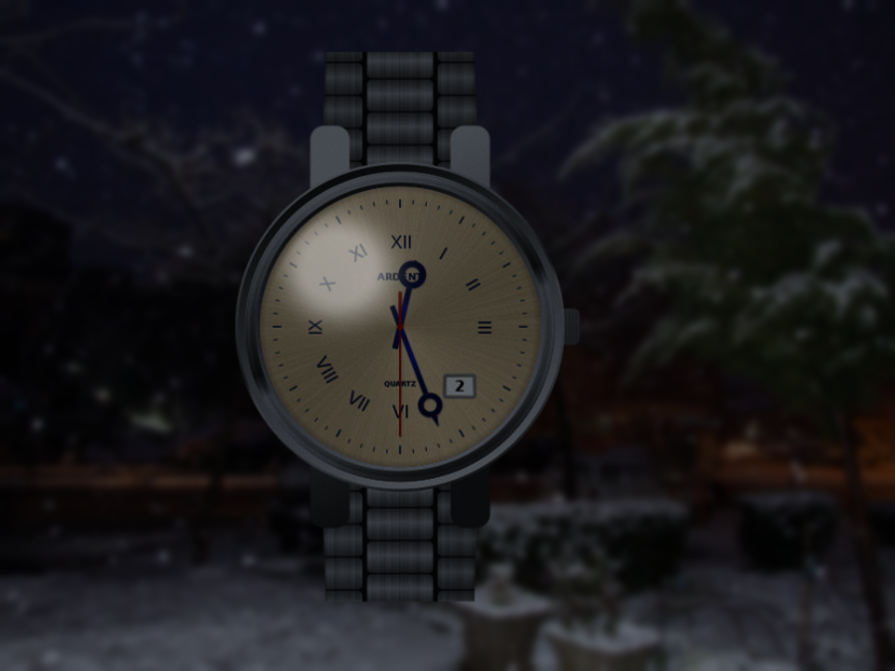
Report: **12:26:30**
